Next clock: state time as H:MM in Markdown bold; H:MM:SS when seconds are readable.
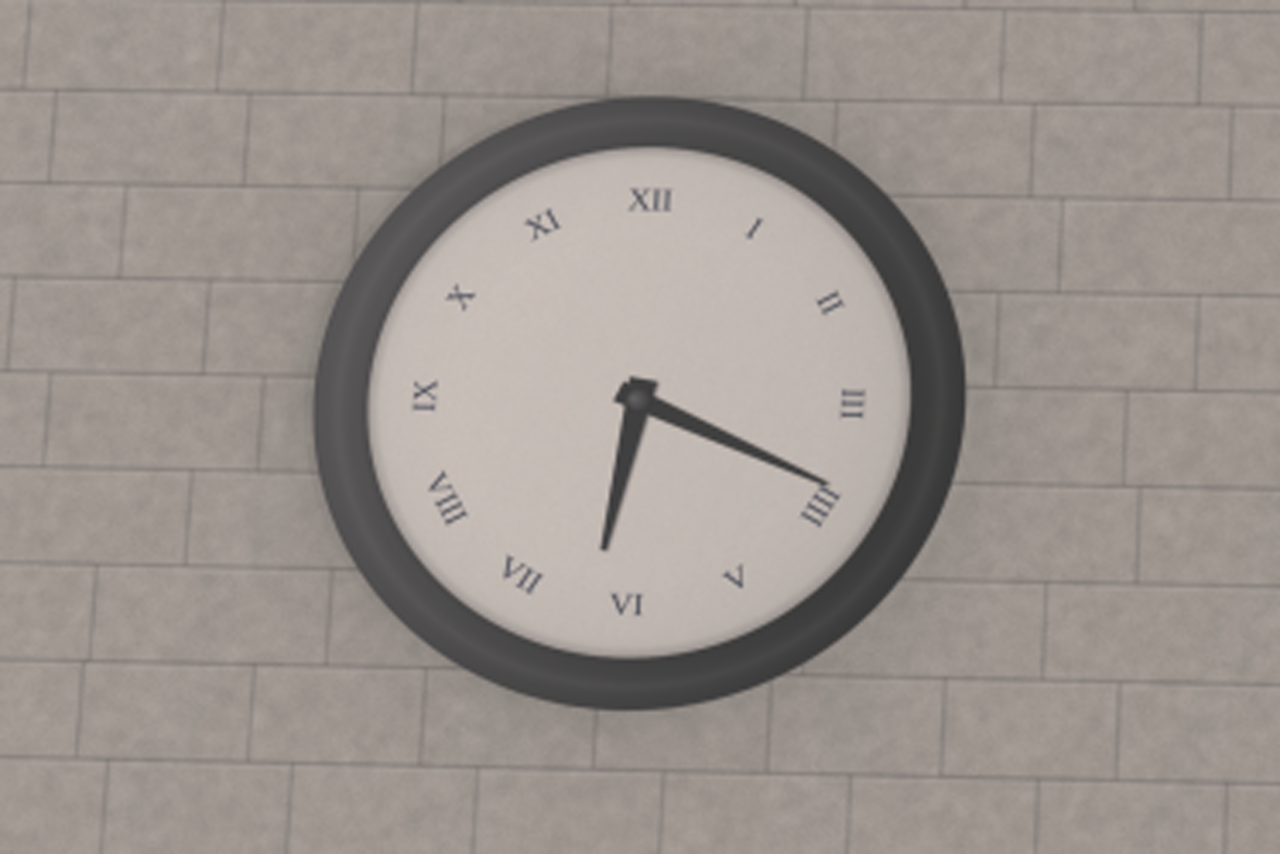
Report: **6:19**
